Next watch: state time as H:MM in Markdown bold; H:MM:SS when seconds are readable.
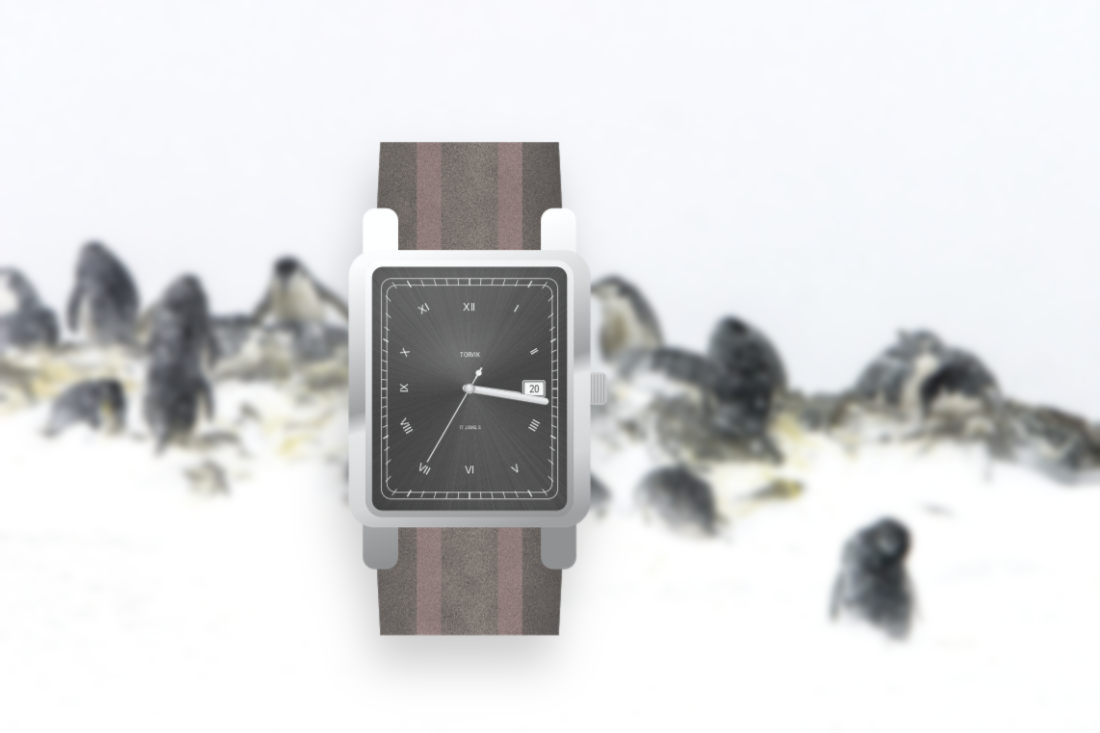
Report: **3:16:35**
